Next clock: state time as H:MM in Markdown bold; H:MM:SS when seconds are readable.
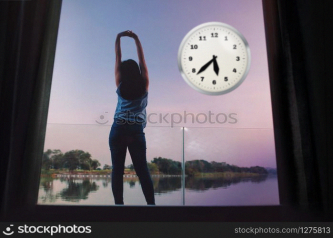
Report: **5:38**
